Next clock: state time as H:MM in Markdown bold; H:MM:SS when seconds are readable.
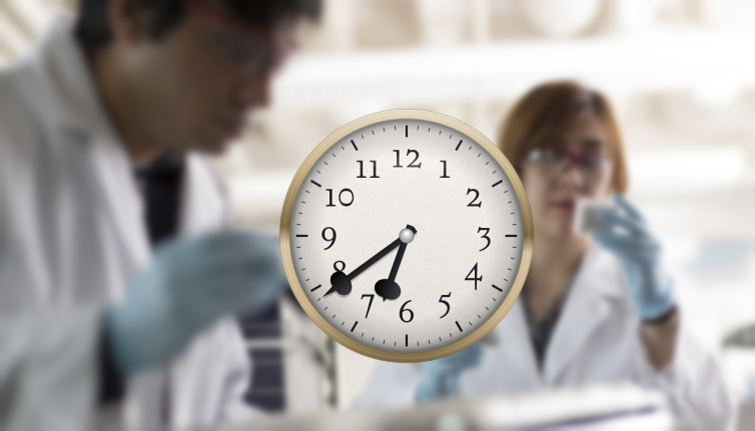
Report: **6:39**
